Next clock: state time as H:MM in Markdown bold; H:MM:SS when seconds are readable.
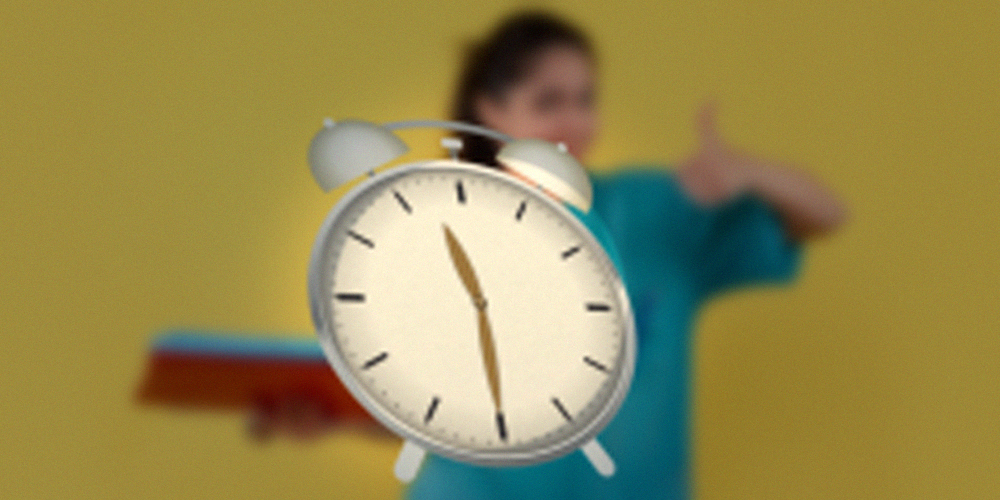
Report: **11:30**
